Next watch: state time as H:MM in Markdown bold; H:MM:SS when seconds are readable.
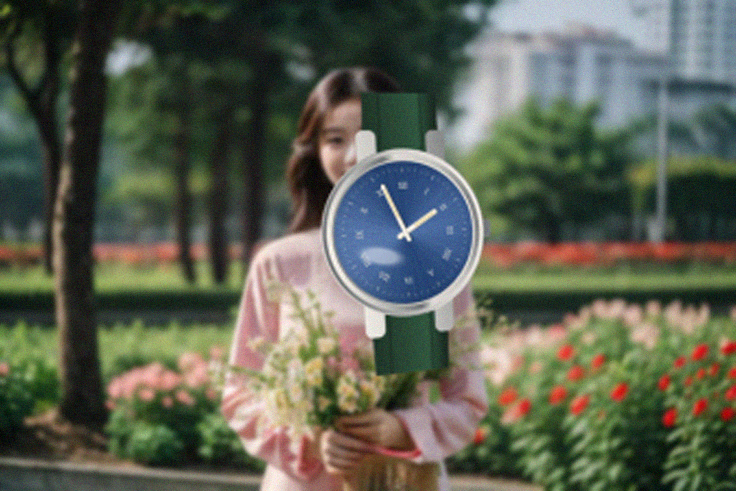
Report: **1:56**
